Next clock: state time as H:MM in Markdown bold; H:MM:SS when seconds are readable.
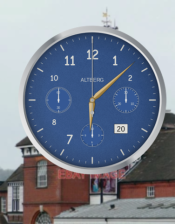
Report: **6:08**
